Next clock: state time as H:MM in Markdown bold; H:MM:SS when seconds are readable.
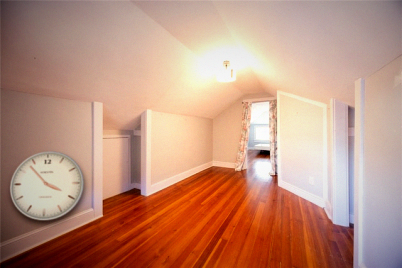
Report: **3:53**
